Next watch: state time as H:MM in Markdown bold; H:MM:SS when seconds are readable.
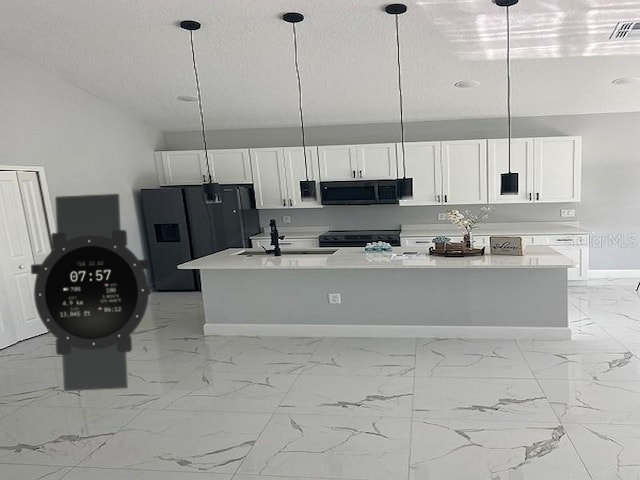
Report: **7:57**
